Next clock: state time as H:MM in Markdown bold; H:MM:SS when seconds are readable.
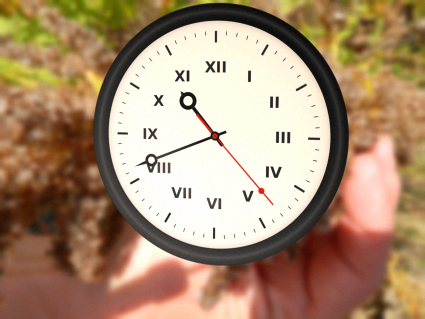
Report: **10:41:23**
